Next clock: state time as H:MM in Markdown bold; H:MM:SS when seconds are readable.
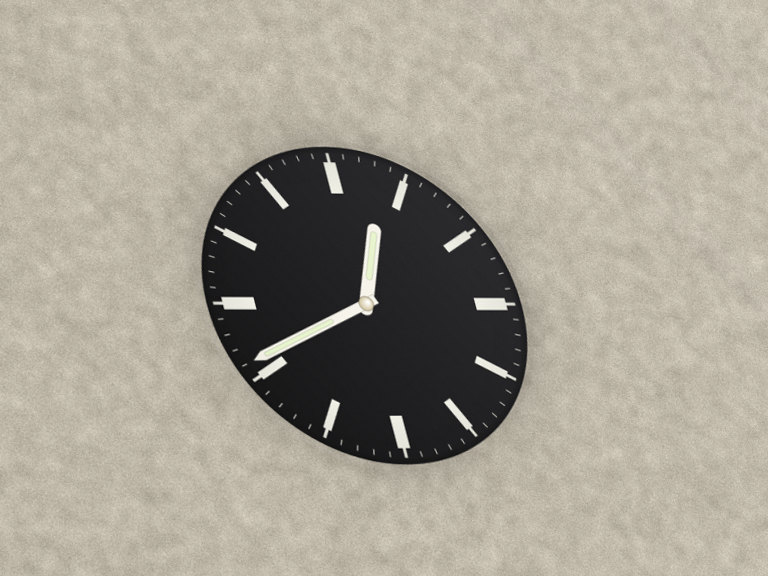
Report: **12:41**
